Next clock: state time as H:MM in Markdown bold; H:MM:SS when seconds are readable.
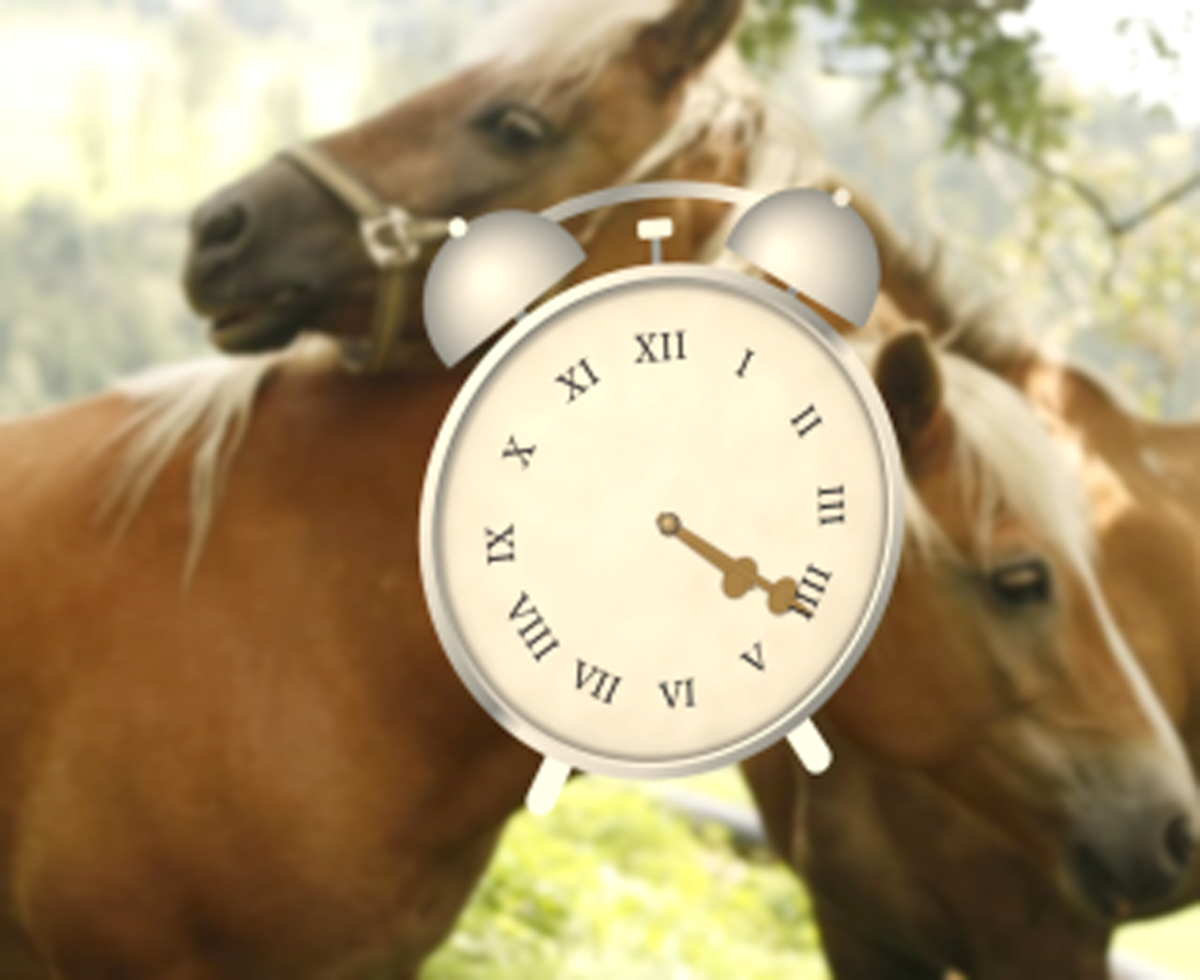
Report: **4:21**
